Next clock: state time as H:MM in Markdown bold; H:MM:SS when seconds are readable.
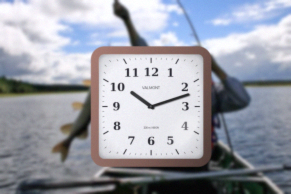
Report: **10:12**
